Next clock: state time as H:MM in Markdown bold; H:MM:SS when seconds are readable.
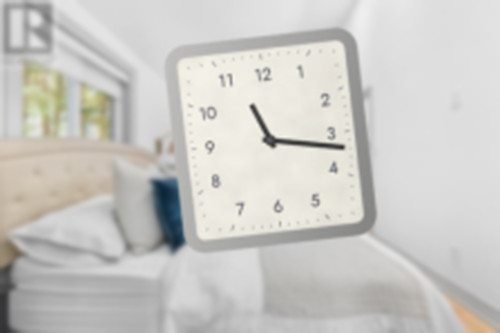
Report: **11:17**
